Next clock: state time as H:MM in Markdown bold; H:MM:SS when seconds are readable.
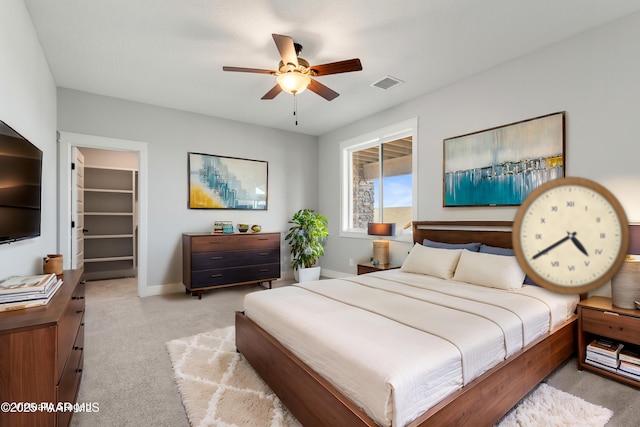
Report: **4:40**
